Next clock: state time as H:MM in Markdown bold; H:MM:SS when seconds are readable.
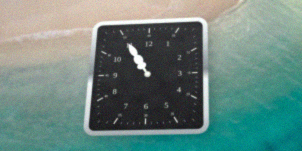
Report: **10:55**
